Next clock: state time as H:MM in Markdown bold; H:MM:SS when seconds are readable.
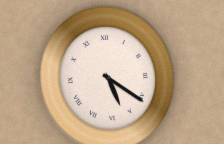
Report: **5:21**
